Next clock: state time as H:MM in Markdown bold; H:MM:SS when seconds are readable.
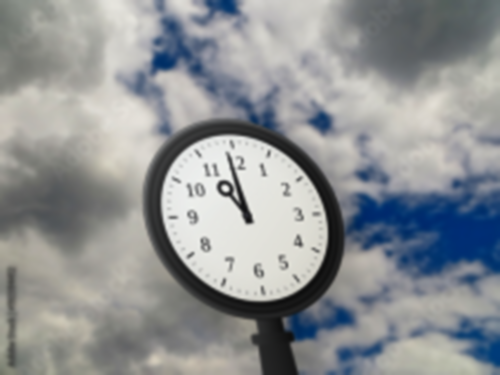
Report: **10:59**
